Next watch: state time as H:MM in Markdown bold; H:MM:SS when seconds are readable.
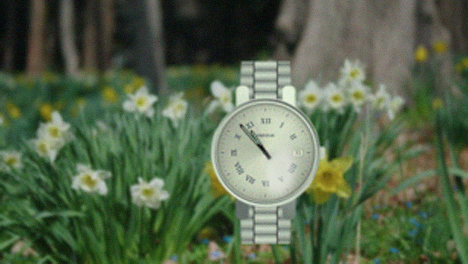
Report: **10:53**
